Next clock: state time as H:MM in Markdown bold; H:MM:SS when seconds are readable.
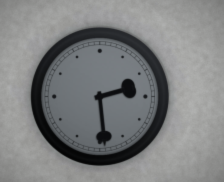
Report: **2:29**
